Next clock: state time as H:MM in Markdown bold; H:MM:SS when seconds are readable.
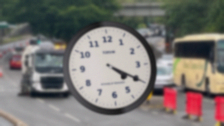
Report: **4:20**
